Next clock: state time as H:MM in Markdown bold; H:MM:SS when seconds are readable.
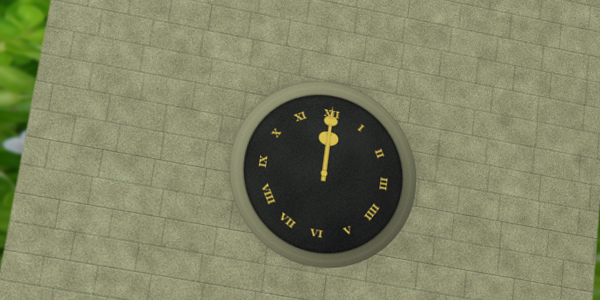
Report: **12:00**
